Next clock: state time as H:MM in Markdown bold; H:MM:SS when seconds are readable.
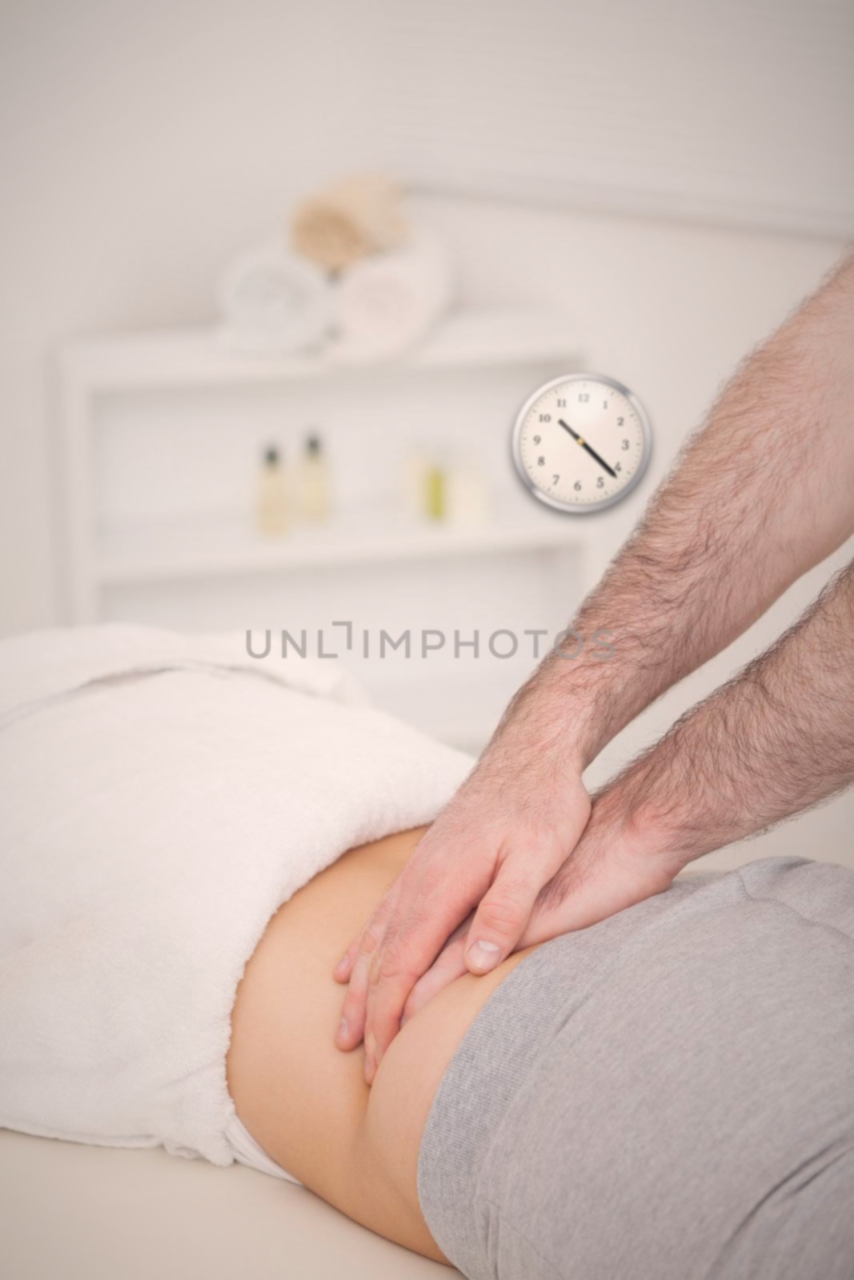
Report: **10:22**
